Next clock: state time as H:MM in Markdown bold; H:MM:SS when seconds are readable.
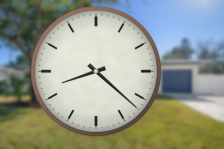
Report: **8:22**
